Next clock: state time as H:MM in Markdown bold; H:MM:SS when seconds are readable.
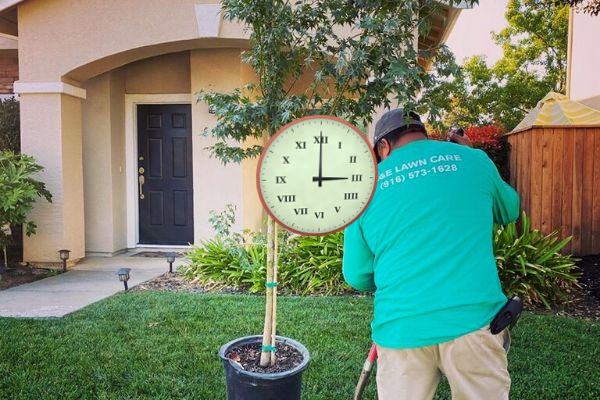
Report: **3:00**
